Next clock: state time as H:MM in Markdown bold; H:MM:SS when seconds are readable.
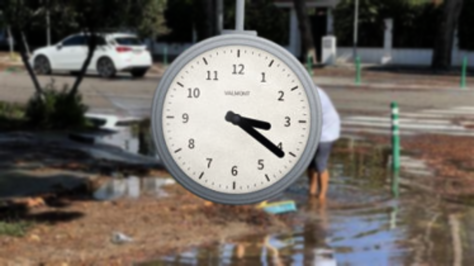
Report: **3:21**
